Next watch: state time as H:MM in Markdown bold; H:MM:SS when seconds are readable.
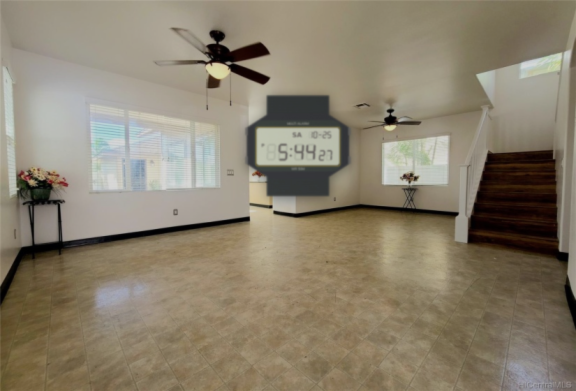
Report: **5:44:27**
